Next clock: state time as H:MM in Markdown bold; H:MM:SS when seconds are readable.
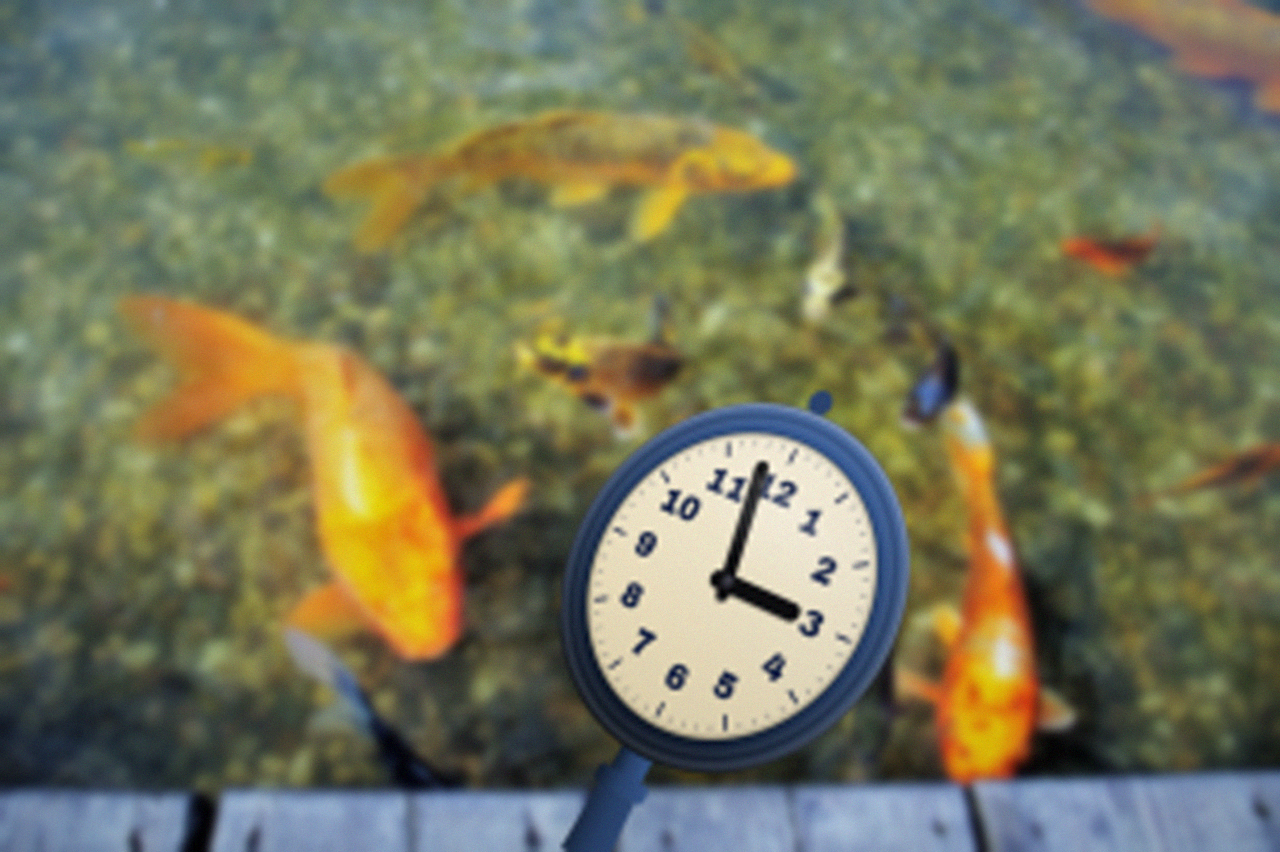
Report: **2:58**
